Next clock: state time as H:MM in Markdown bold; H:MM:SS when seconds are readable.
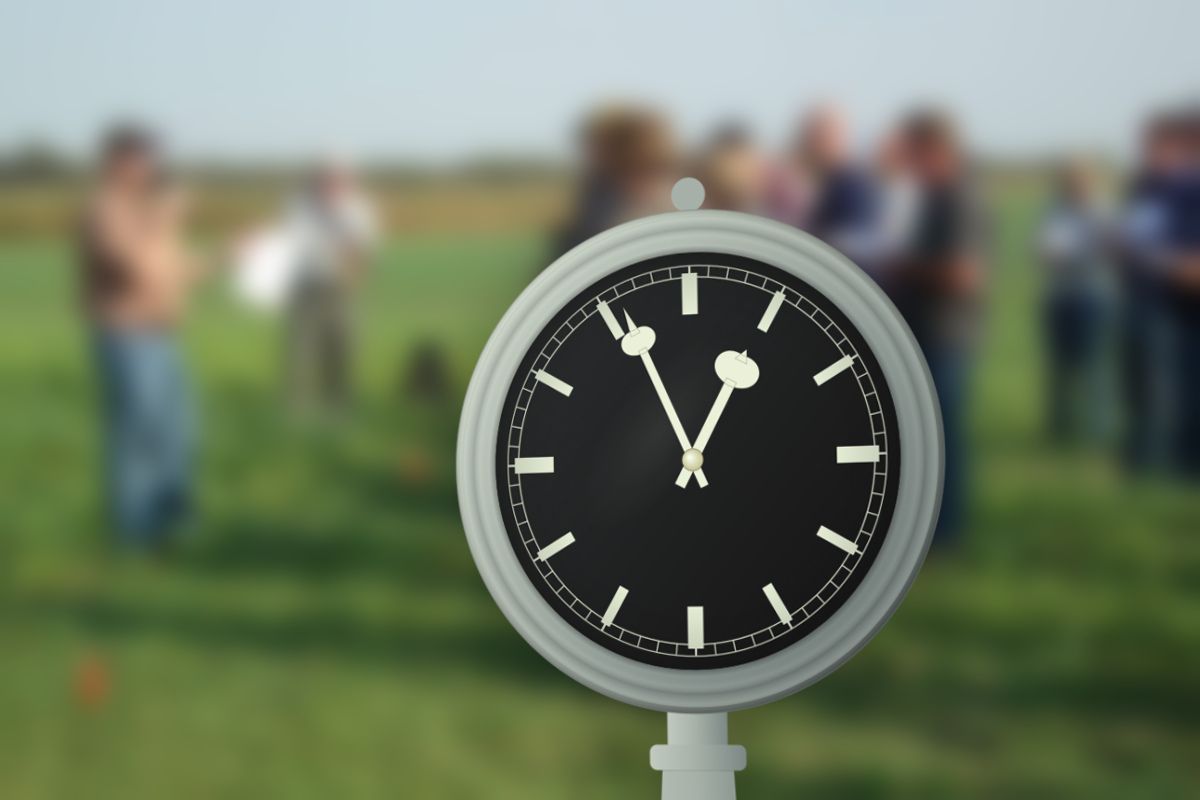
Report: **12:56**
